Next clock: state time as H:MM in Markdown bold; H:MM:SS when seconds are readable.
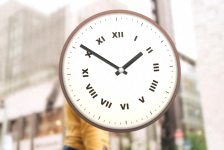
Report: **1:51**
